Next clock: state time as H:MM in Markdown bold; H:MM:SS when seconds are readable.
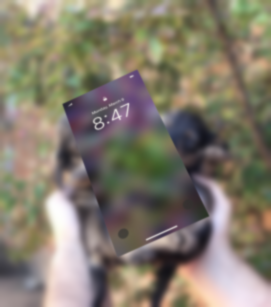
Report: **8:47**
